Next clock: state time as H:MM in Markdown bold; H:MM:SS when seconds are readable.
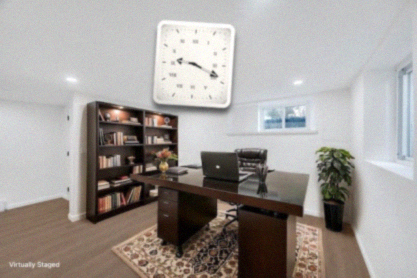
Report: **9:19**
